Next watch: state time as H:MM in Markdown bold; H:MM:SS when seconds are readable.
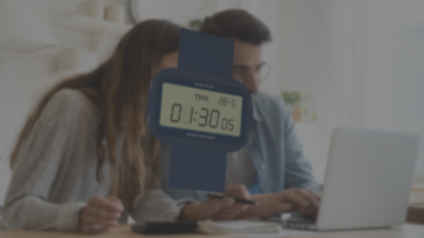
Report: **1:30:05**
